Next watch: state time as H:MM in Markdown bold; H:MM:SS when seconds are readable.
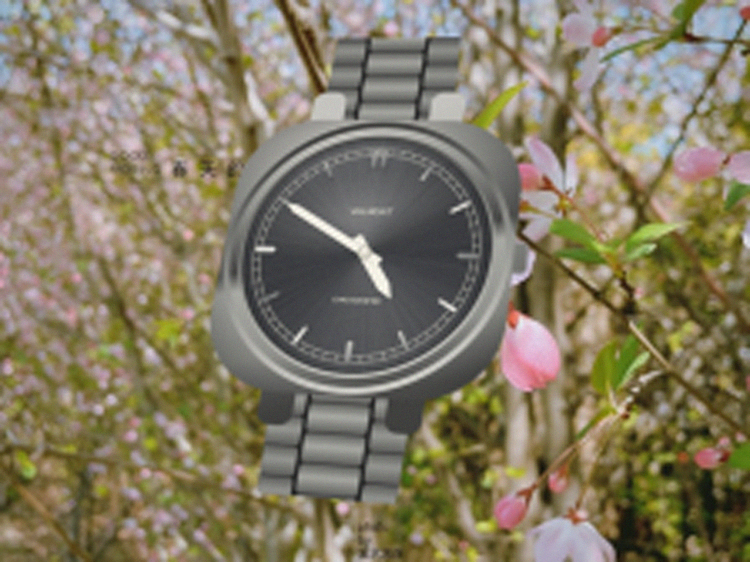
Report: **4:50**
